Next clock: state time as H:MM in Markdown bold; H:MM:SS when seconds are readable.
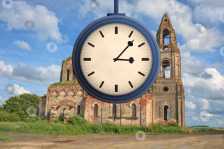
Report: **3:07**
